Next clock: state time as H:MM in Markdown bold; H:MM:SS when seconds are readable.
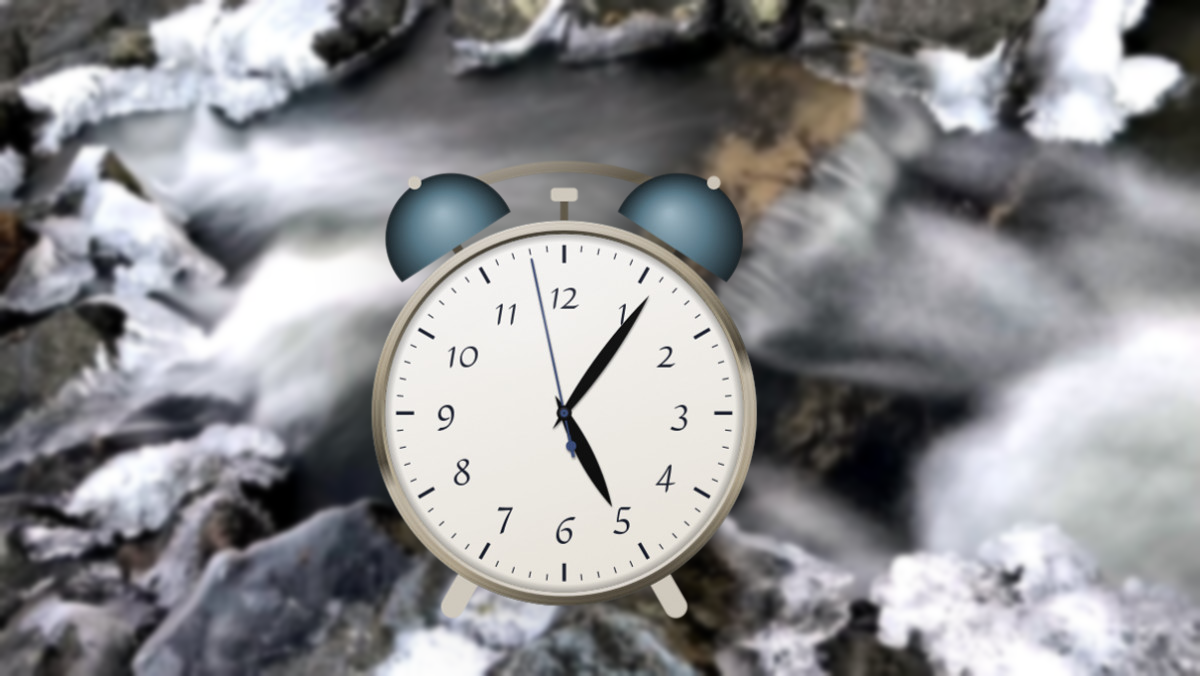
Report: **5:05:58**
